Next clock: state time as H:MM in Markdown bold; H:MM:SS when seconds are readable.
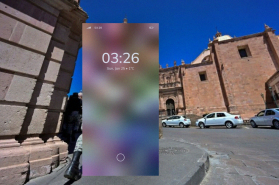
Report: **3:26**
